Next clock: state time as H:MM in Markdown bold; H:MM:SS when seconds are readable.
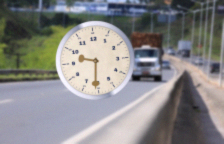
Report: **9:31**
